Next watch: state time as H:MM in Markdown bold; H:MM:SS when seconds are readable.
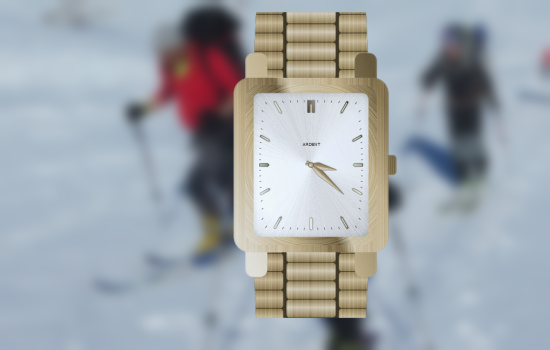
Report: **3:22**
